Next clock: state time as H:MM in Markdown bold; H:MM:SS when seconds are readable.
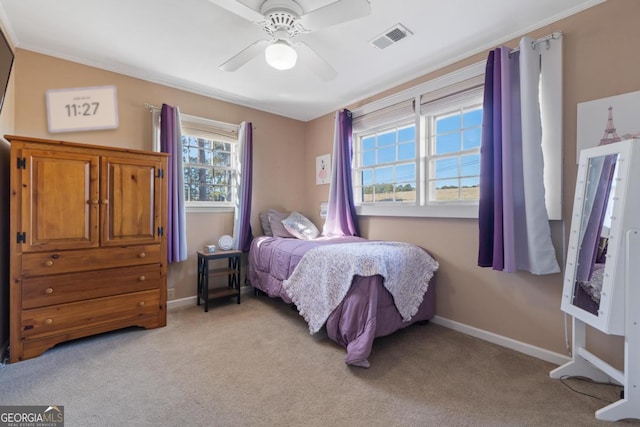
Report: **11:27**
